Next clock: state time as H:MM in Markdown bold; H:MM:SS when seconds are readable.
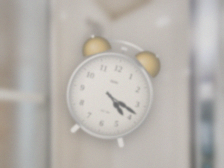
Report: **4:18**
